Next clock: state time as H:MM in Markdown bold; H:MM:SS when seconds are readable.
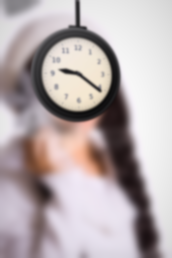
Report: **9:21**
